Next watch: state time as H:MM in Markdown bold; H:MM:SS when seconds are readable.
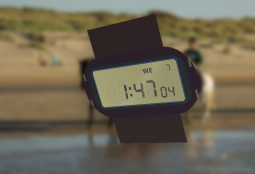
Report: **1:47:04**
